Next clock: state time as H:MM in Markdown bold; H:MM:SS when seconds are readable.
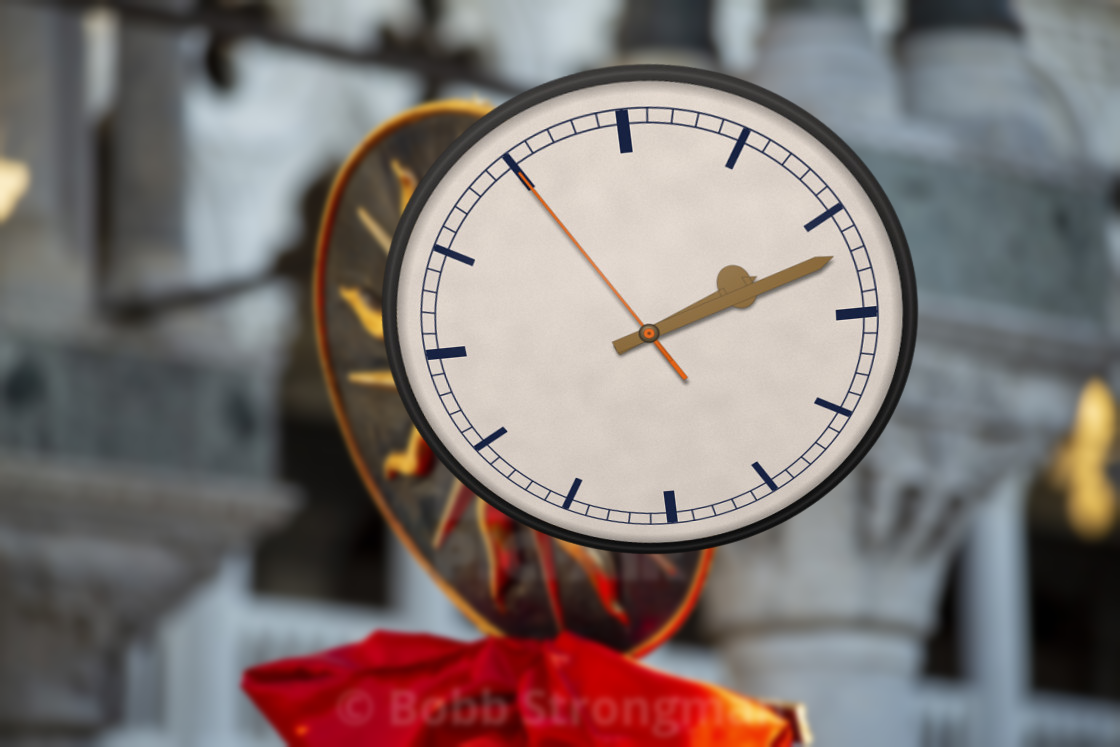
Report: **2:11:55**
